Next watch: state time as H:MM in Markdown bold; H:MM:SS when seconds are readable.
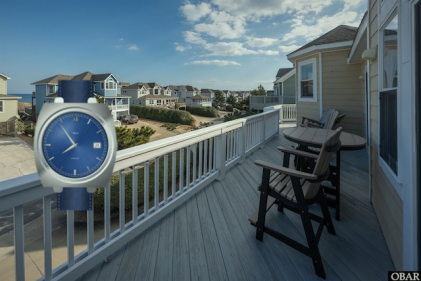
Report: **7:54**
